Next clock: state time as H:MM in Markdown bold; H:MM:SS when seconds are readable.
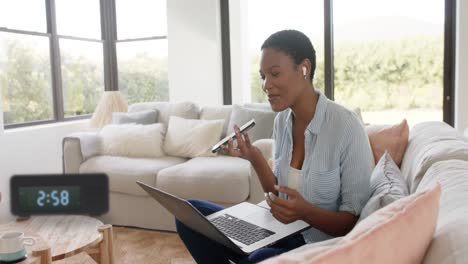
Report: **2:58**
